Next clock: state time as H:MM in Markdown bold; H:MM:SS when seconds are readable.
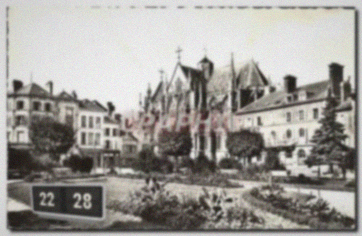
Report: **22:28**
